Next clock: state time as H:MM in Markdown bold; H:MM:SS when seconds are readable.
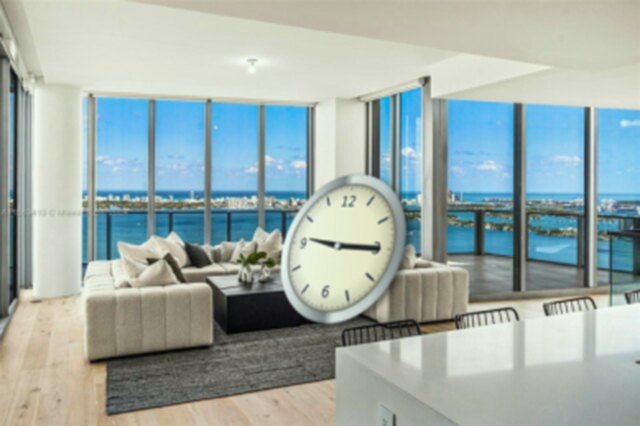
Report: **9:15**
